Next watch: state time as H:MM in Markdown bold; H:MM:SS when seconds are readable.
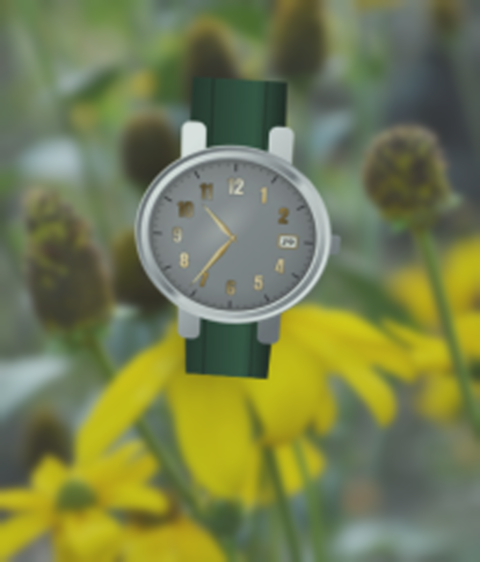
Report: **10:36**
